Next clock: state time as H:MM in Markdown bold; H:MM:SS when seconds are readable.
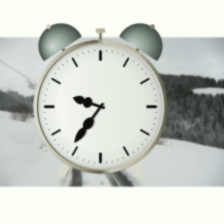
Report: **9:36**
